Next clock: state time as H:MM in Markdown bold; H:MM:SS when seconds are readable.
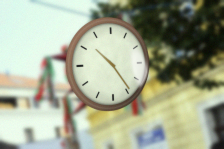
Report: **10:24**
